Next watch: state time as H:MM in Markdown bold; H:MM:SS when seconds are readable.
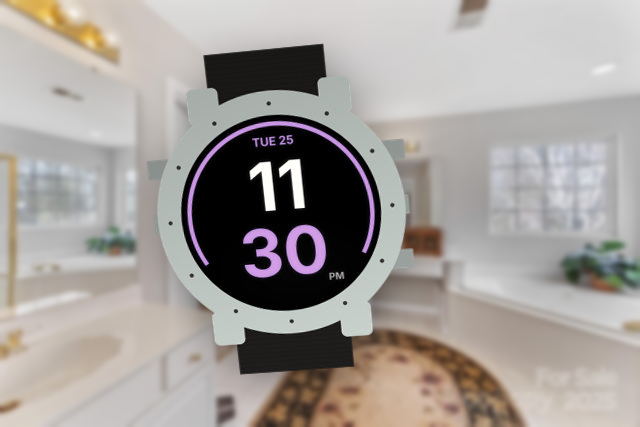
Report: **11:30**
